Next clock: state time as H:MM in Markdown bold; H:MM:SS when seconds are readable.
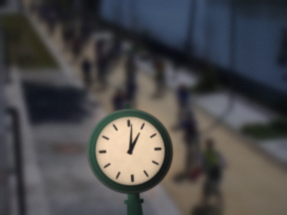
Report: **1:01**
